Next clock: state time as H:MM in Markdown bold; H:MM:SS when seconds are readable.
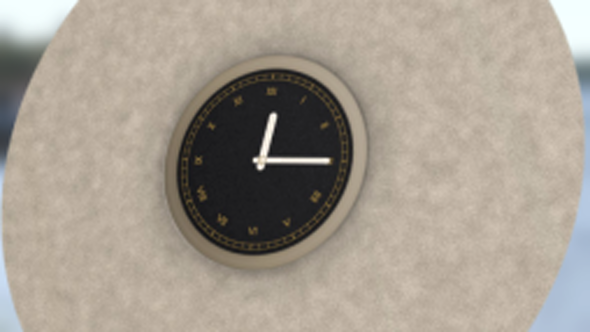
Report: **12:15**
